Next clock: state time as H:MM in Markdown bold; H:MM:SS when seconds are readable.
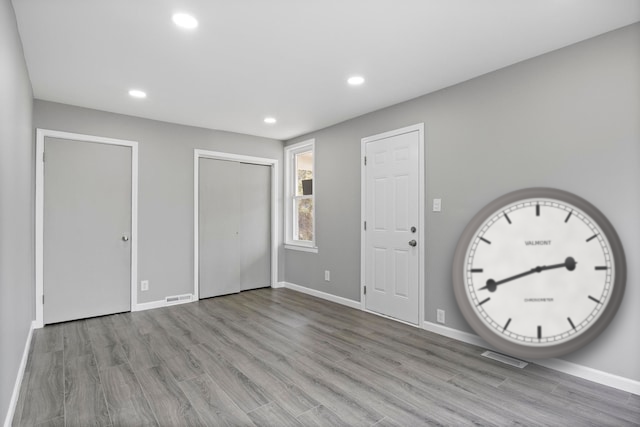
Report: **2:42**
